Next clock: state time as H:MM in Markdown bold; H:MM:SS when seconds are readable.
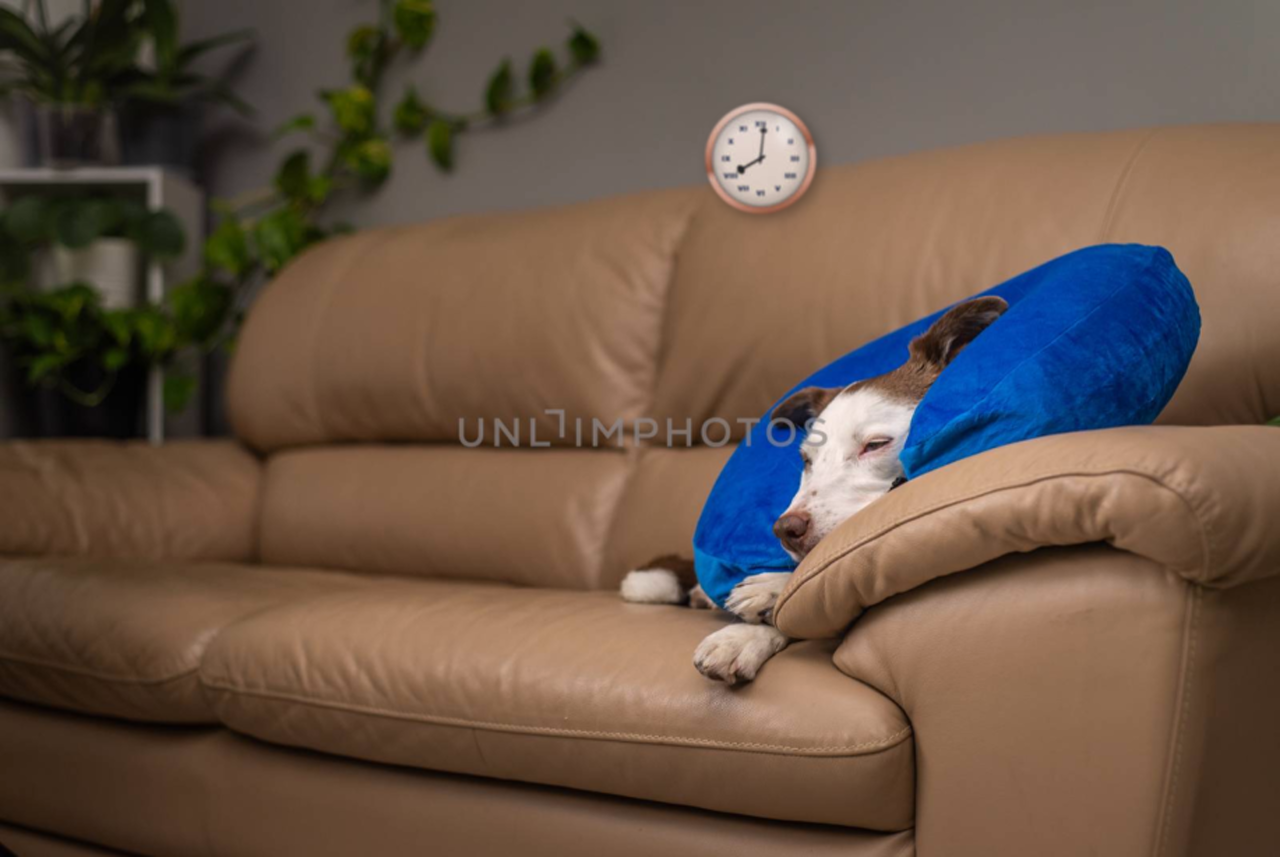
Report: **8:01**
